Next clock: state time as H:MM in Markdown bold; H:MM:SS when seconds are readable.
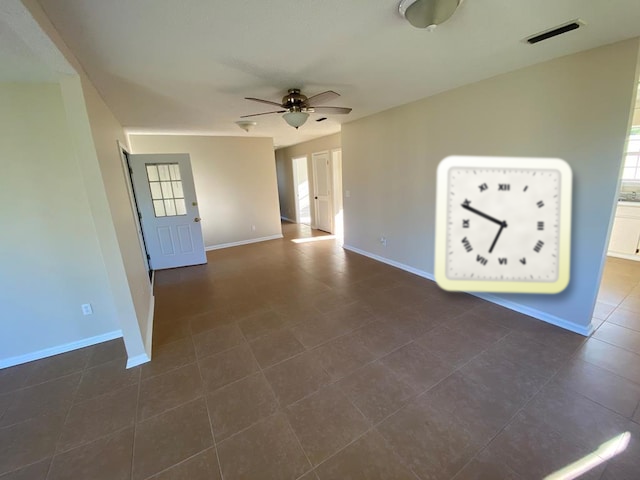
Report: **6:49**
